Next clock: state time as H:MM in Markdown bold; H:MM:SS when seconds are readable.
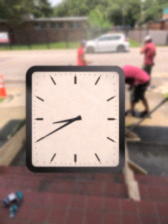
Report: **8:40**
